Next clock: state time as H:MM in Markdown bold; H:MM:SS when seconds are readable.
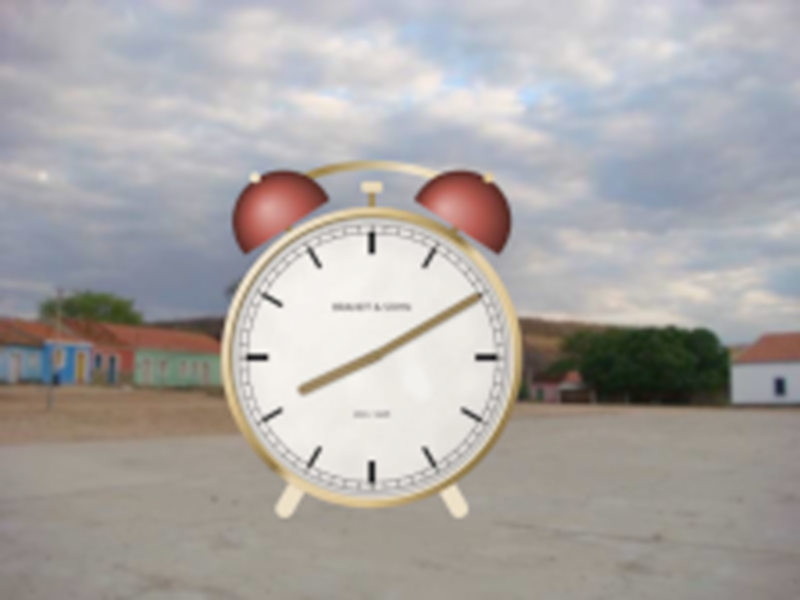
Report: **8:10**
